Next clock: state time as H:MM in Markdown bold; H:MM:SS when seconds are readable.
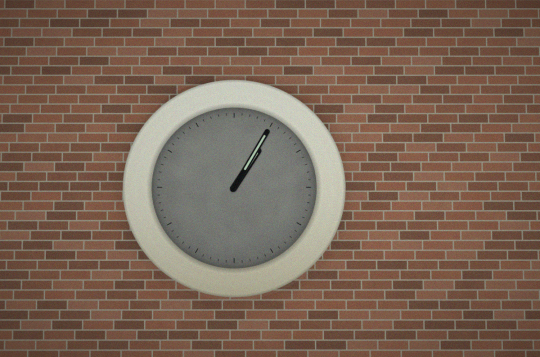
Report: **1:05**
